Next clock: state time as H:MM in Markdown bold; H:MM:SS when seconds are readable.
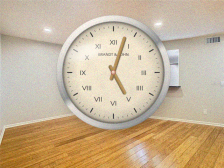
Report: **5:03**
